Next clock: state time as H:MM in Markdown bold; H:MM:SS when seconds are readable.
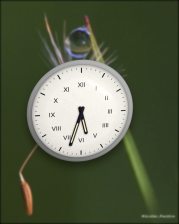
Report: **5:33**
